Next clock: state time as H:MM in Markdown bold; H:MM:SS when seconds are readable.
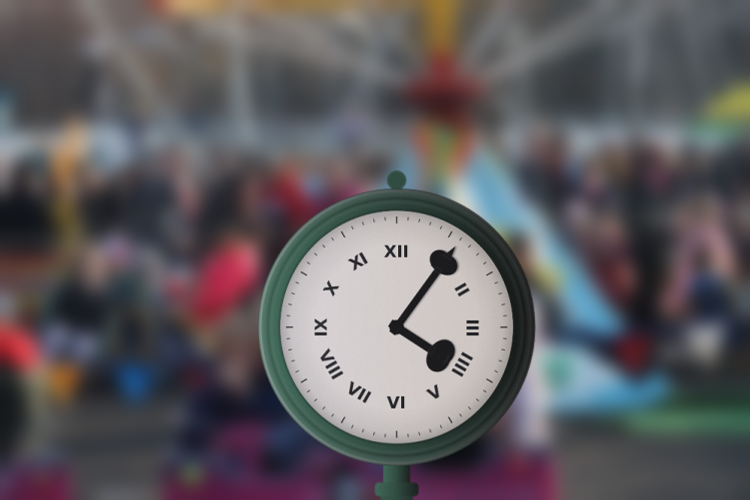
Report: **4:06**
